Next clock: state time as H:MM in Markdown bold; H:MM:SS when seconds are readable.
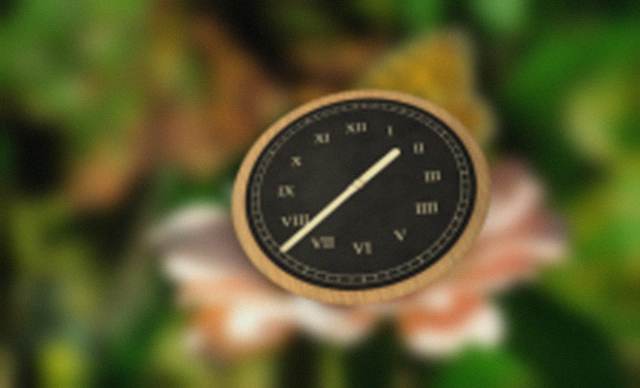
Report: **1:38**
